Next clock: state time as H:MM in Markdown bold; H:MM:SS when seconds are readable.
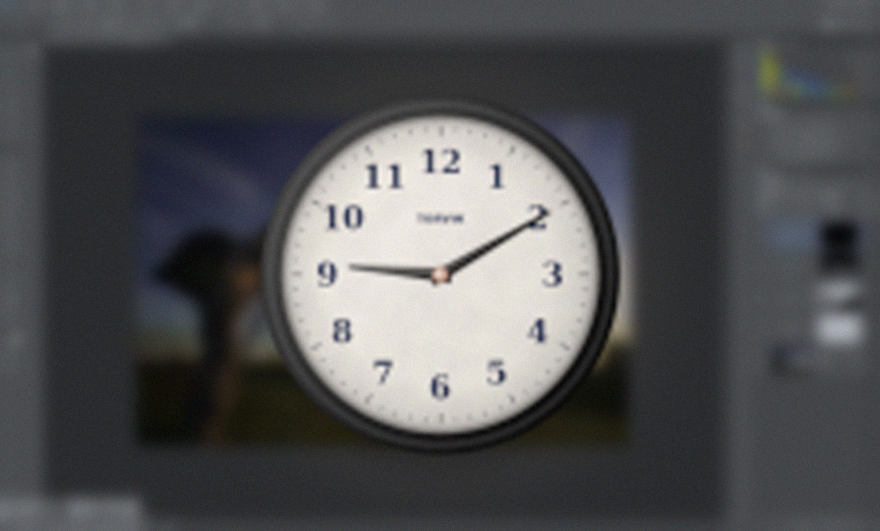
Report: **9:10**
